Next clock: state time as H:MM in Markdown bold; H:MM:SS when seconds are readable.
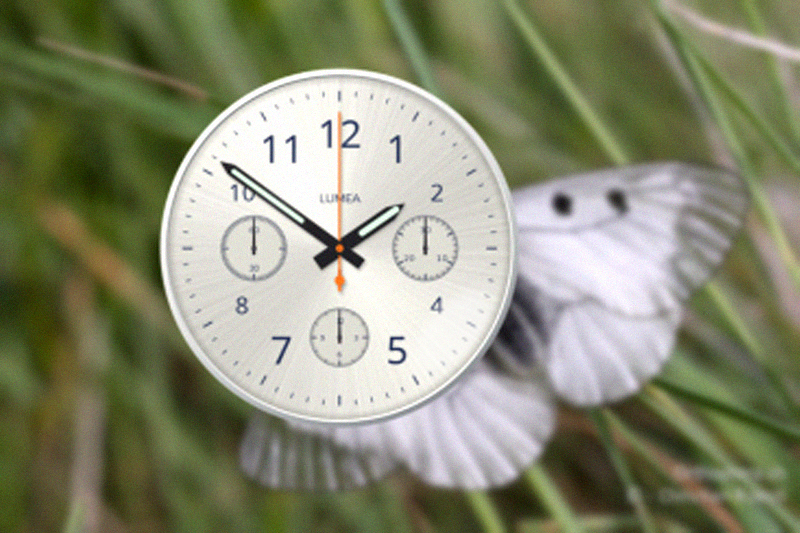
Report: **1:51**
